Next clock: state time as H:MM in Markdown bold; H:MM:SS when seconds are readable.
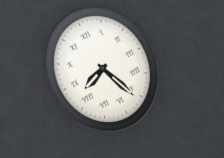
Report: **8:26**
